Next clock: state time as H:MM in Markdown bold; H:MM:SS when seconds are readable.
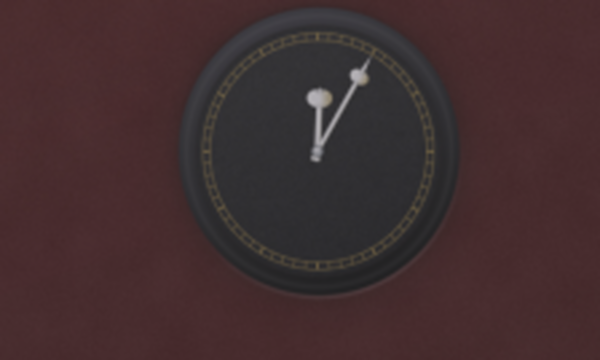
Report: **12:05**
